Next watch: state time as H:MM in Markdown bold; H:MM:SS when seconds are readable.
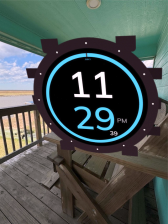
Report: **11:29**
